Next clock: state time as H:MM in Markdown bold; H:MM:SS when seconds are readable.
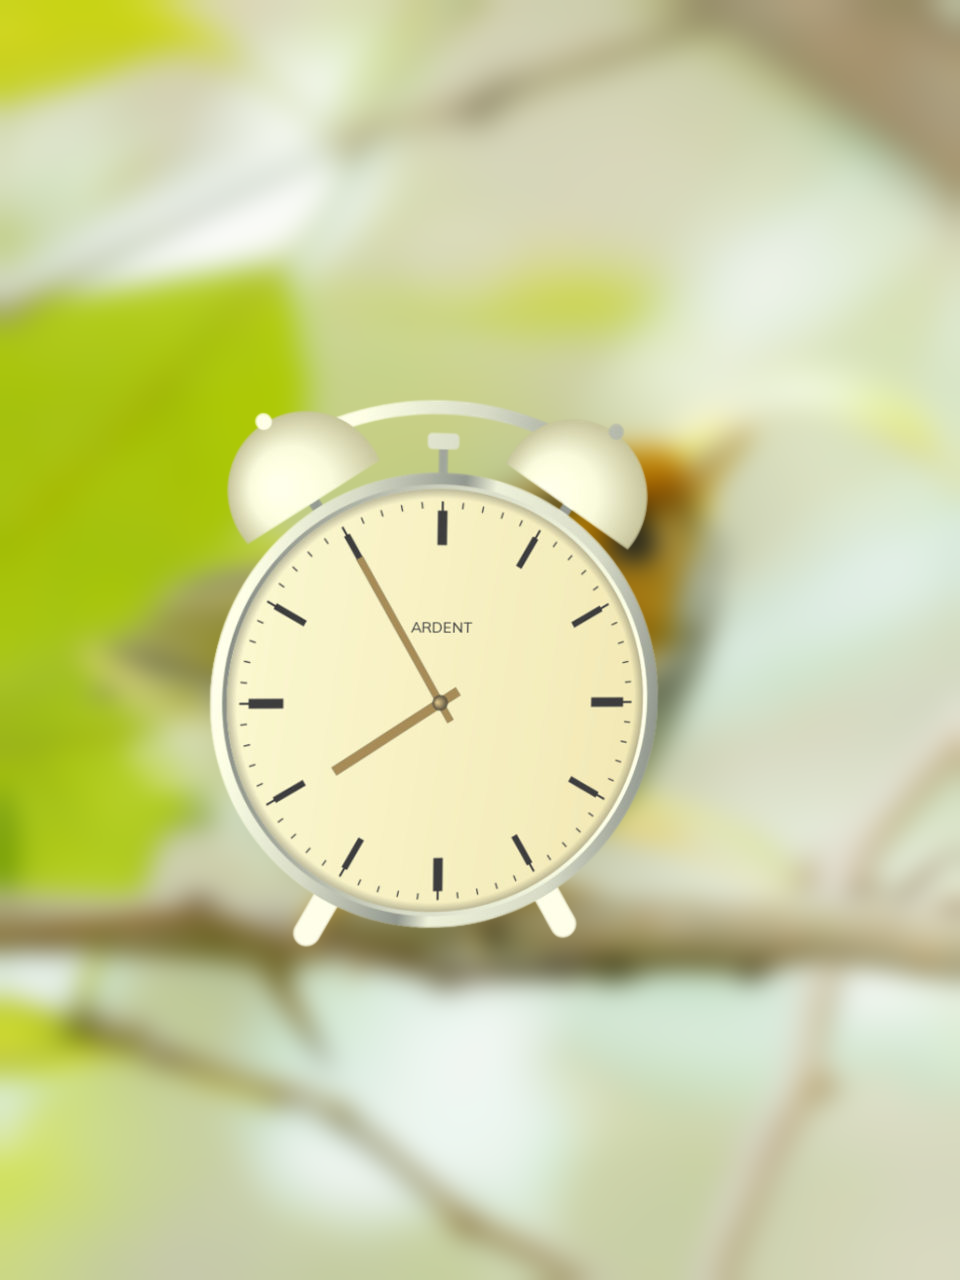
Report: **7:55**
